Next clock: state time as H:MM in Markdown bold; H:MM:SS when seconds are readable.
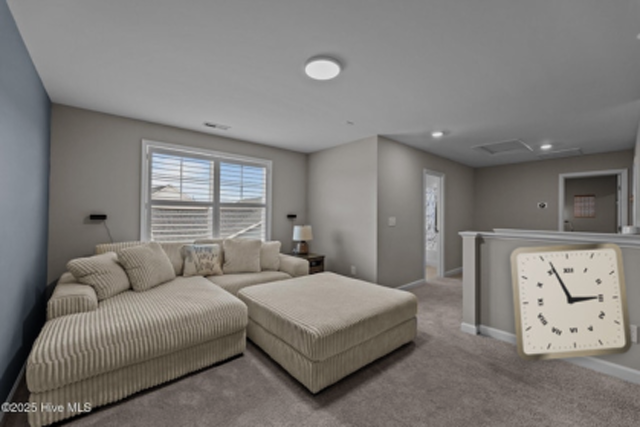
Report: **2:56**
